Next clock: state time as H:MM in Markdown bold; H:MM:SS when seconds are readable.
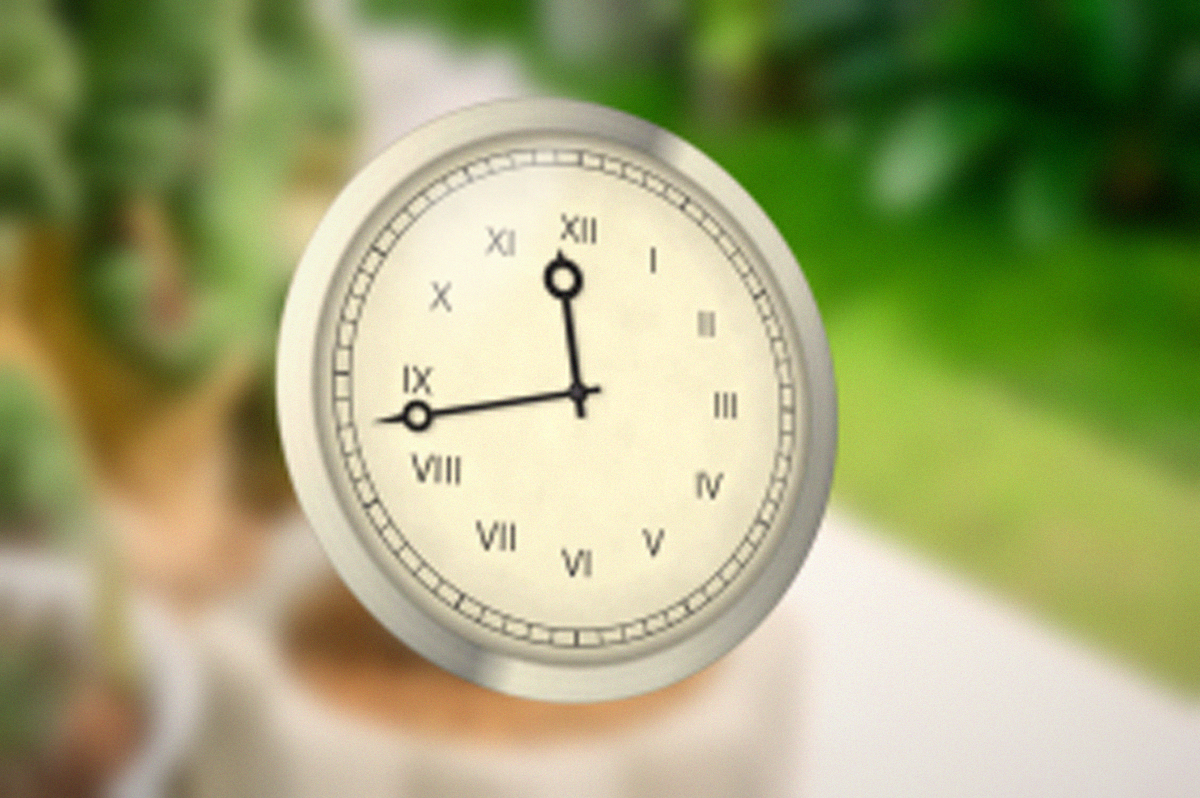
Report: **11:43**
